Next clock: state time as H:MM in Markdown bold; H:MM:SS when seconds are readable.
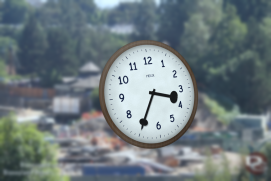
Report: **3:35**
